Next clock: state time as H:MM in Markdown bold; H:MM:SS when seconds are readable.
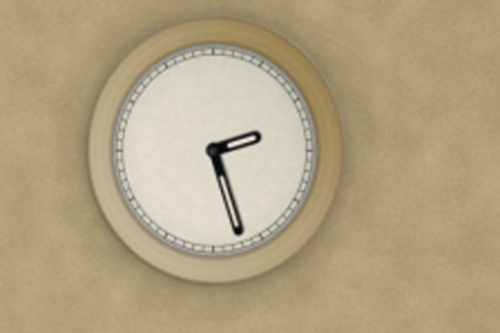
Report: **2:27**
